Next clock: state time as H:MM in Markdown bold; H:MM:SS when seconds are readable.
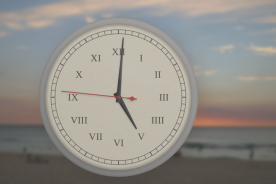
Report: **5:00:46**
